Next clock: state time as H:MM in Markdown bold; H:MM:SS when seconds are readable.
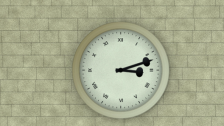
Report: **3:12**
